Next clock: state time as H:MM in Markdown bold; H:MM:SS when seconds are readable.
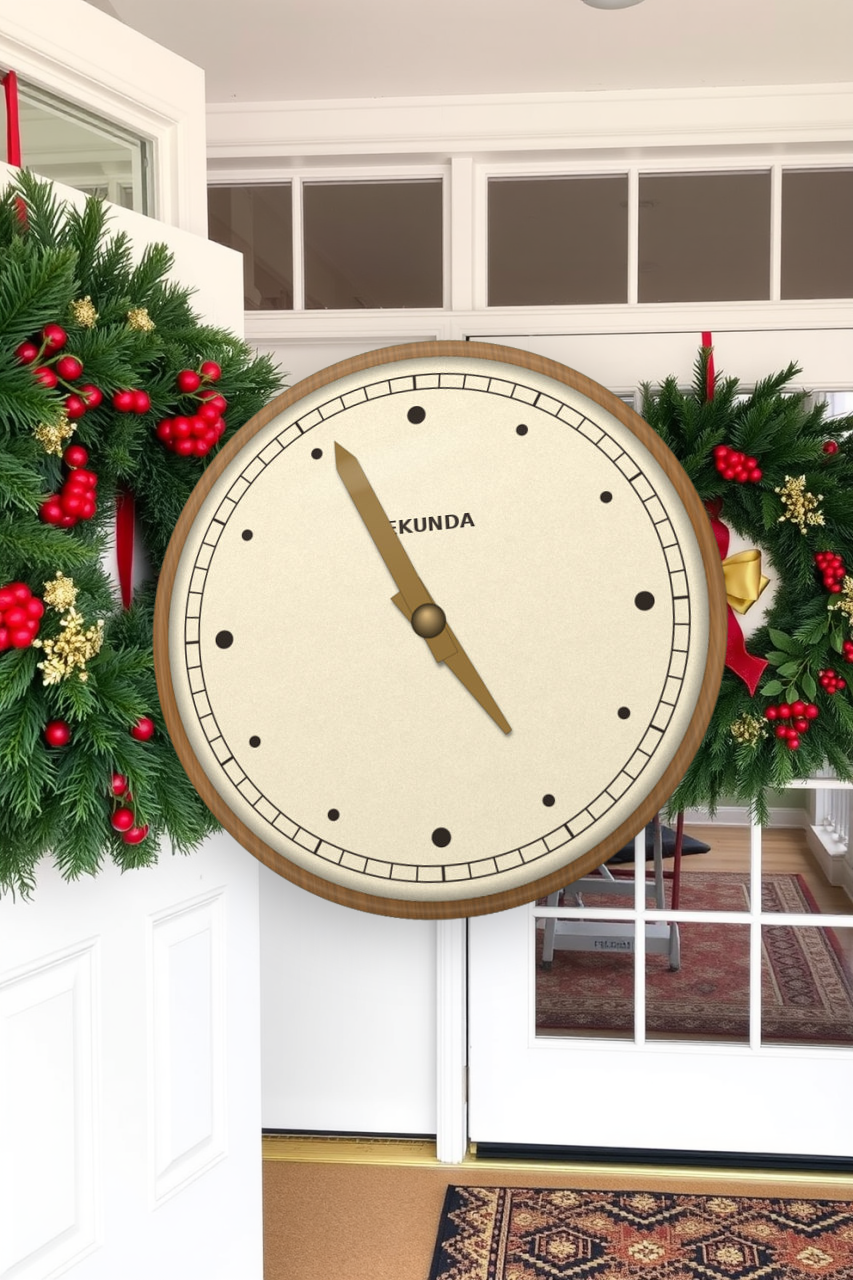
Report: **4:56**
